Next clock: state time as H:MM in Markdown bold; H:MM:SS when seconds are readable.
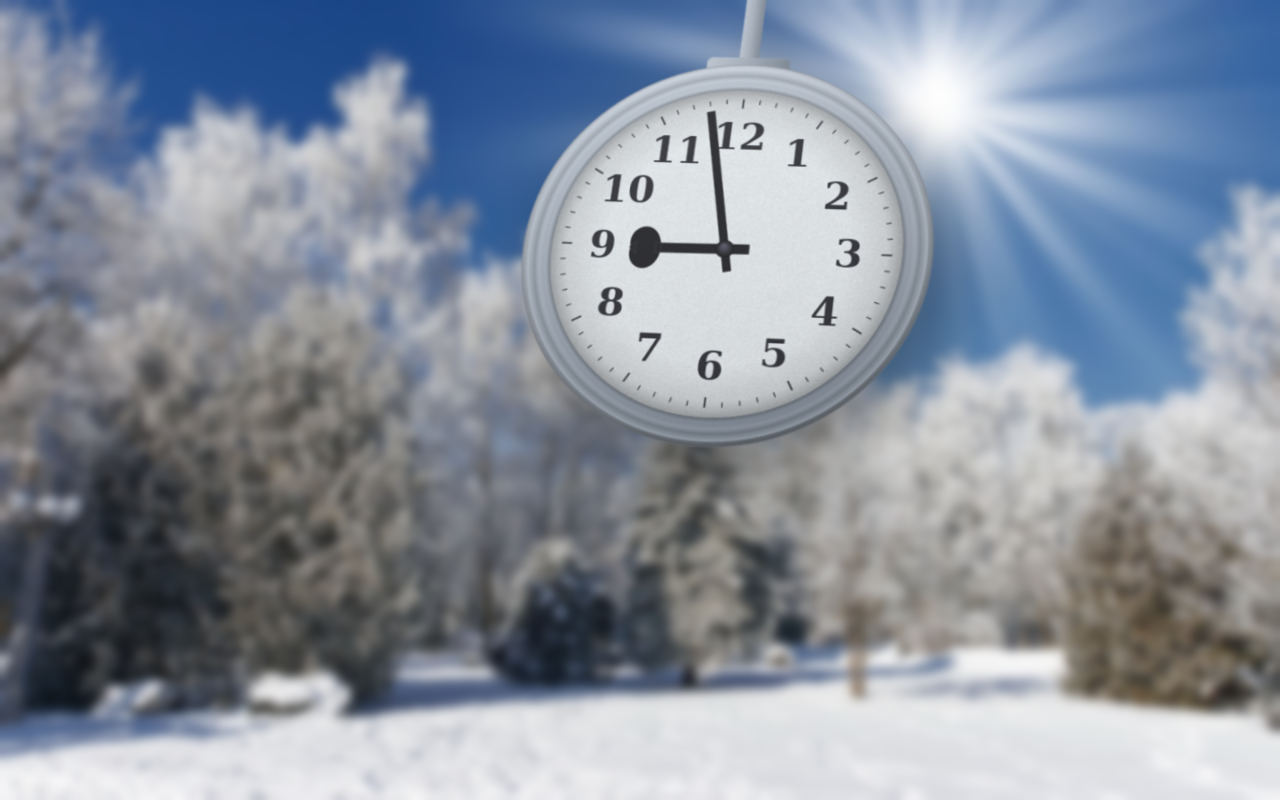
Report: **8:58**
